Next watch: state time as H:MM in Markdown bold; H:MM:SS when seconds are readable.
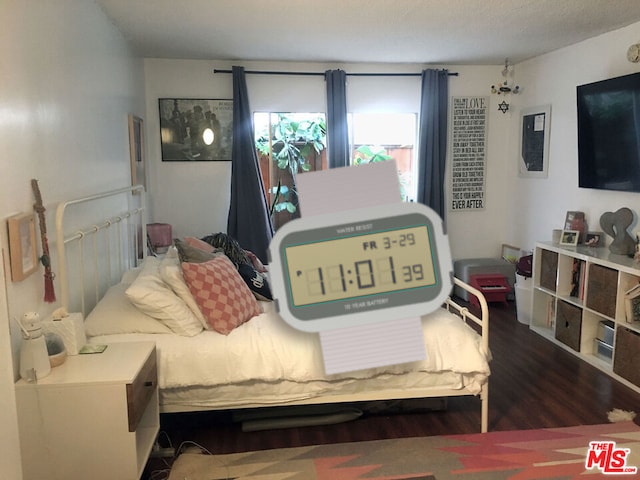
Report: **11:01:39**
